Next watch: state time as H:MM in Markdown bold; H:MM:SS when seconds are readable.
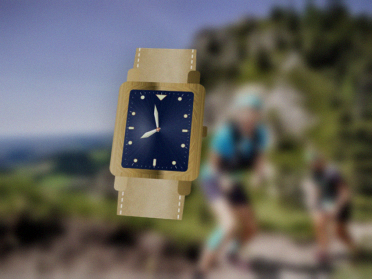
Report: **7:58**
